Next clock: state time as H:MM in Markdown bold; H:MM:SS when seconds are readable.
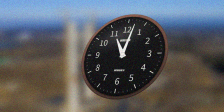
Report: **11:02**
